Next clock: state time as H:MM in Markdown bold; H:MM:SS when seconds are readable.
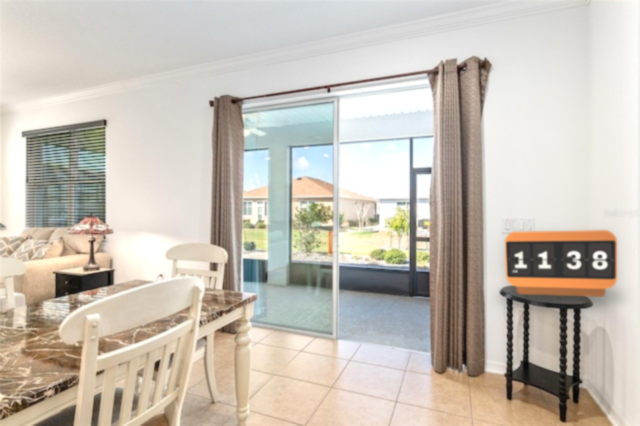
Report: **11:38**
